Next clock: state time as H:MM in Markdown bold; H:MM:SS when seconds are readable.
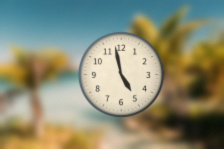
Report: **4:58**
